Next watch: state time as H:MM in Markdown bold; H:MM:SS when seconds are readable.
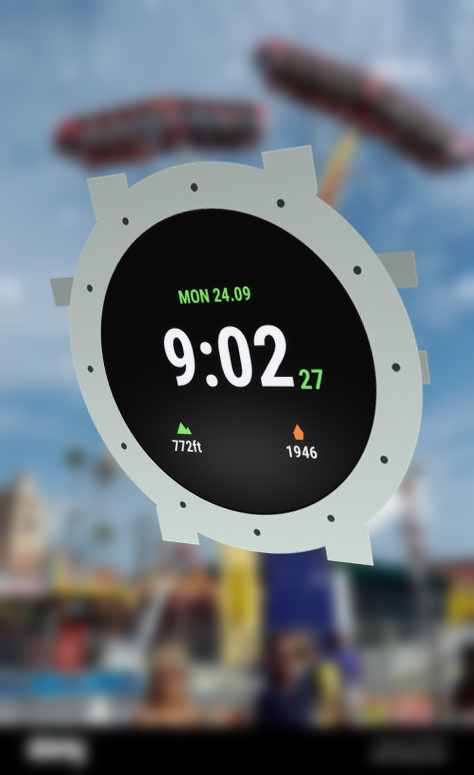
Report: **9:02:27**
